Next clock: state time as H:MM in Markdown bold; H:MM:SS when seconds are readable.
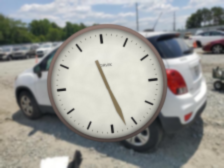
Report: **11:27**
